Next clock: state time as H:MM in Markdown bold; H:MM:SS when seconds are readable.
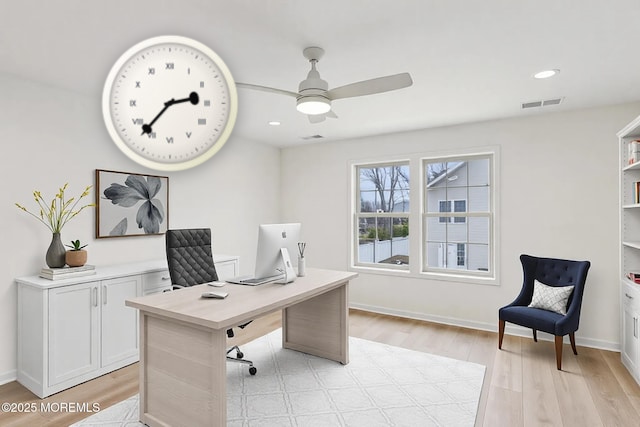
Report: **2:37**
